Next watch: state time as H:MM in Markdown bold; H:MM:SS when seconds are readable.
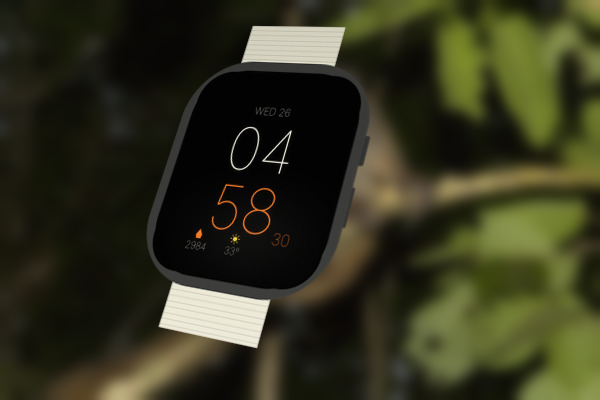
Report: **4:58:30**
